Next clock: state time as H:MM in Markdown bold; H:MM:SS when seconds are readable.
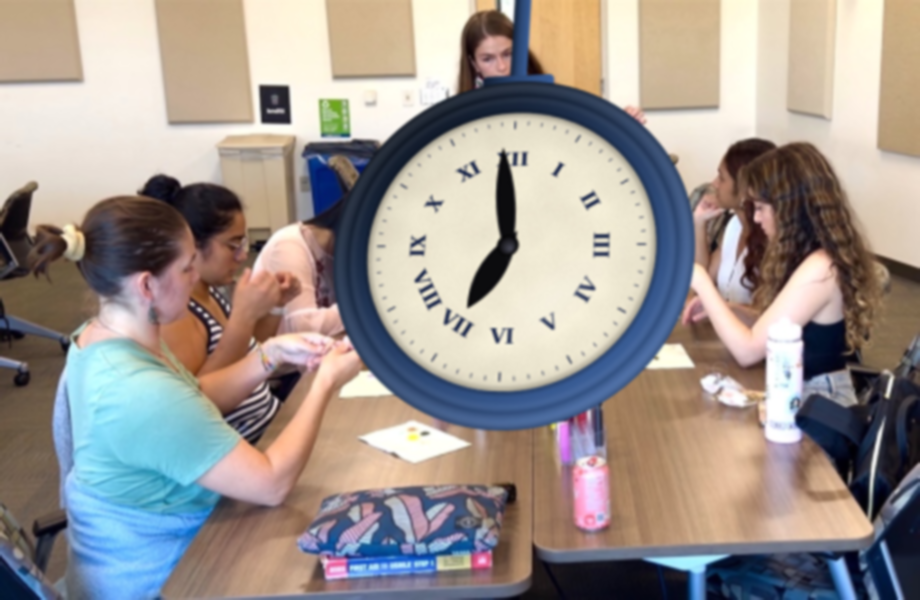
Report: **6:59**
